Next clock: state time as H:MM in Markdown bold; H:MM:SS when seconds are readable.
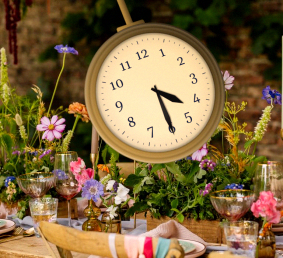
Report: **4:30**
